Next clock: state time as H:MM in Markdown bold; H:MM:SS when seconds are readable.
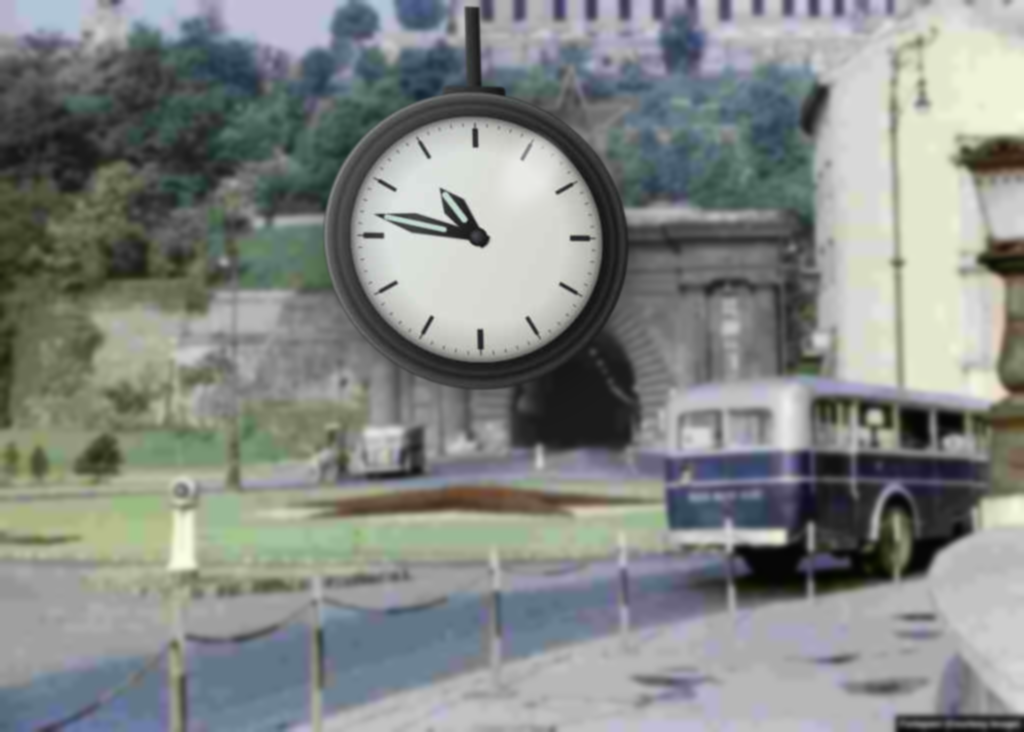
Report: **10:47**
